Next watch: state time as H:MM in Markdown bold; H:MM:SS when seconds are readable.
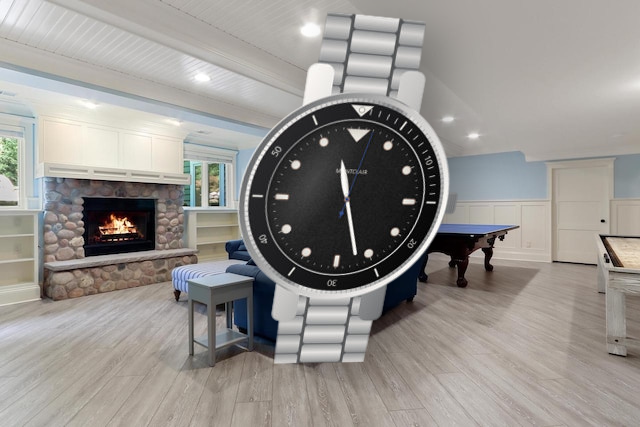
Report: **11:27:02**
